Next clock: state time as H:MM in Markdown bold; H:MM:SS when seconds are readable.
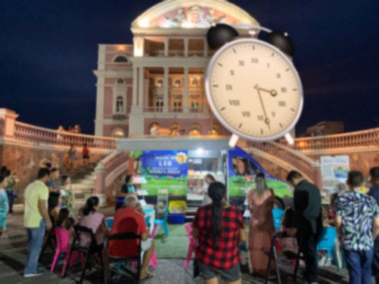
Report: **3:28**
